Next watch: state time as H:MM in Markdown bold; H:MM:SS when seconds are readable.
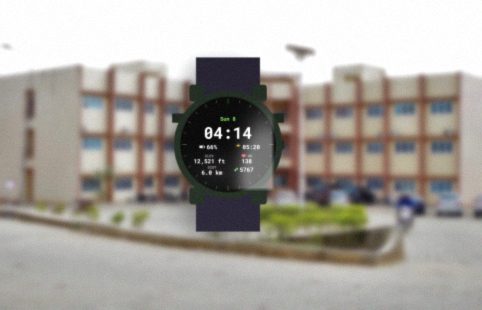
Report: **4:14**
